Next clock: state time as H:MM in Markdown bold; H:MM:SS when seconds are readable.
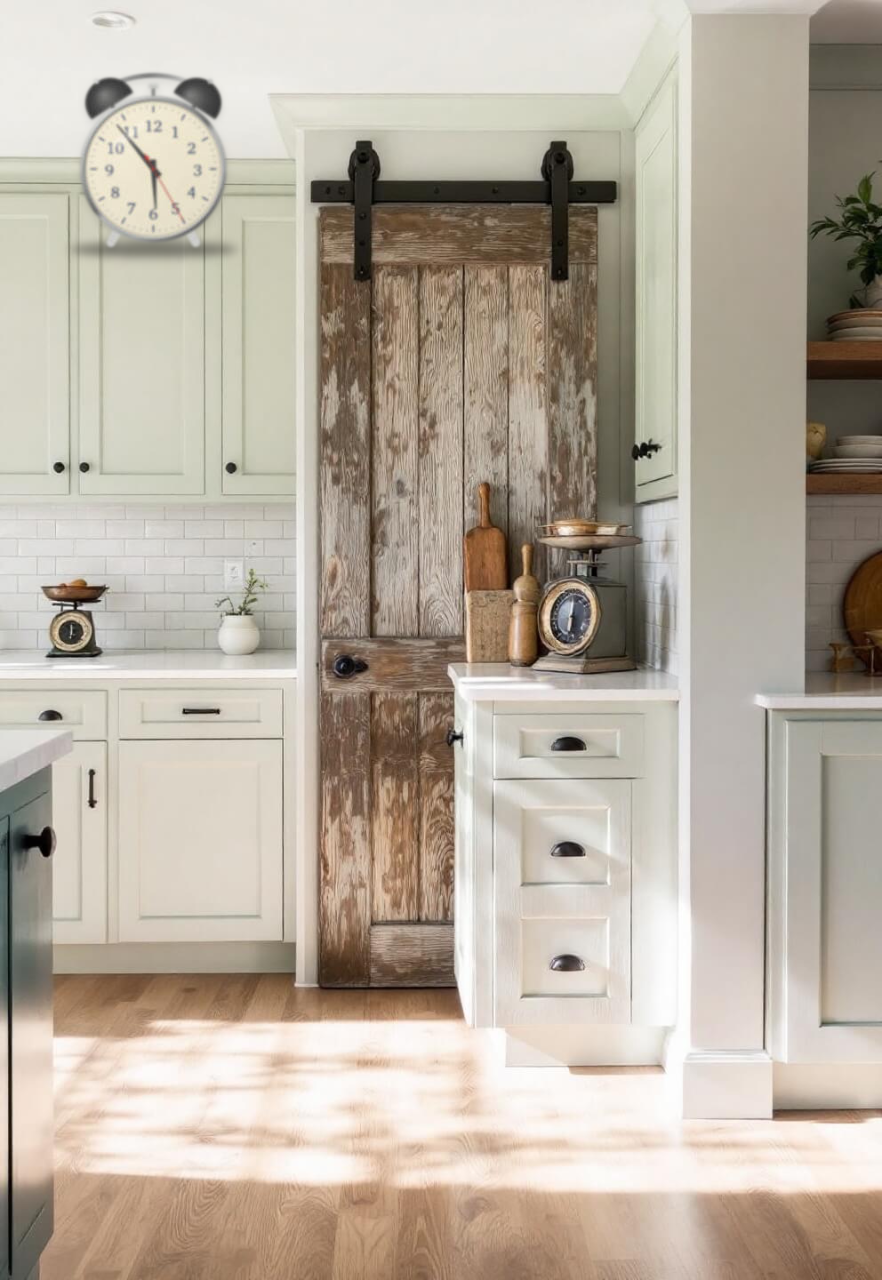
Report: **5:53:25**
